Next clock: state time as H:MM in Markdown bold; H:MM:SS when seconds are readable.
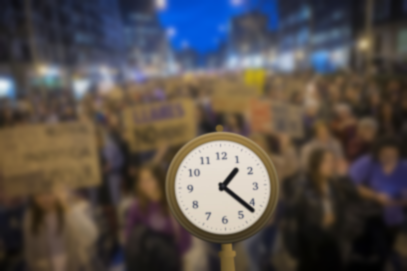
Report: **1:22**
